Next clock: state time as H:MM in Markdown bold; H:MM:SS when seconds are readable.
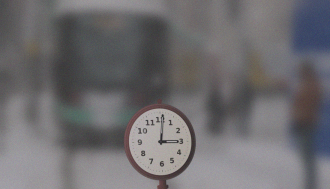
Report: **3:01**
